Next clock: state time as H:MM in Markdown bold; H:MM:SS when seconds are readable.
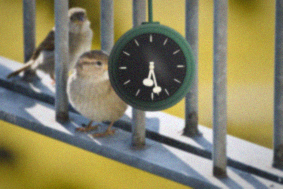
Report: **6:28**
